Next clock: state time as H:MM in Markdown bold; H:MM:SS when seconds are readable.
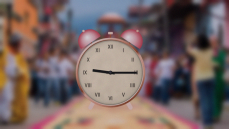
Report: **9:15**
